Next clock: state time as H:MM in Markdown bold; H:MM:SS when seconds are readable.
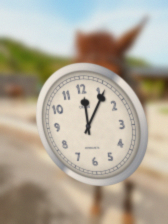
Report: **12:06**
